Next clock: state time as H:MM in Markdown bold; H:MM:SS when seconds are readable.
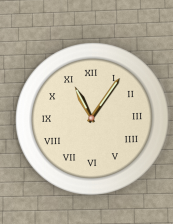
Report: **11:06**
